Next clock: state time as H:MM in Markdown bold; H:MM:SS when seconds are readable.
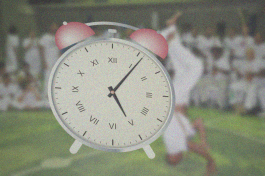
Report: **5:06**
